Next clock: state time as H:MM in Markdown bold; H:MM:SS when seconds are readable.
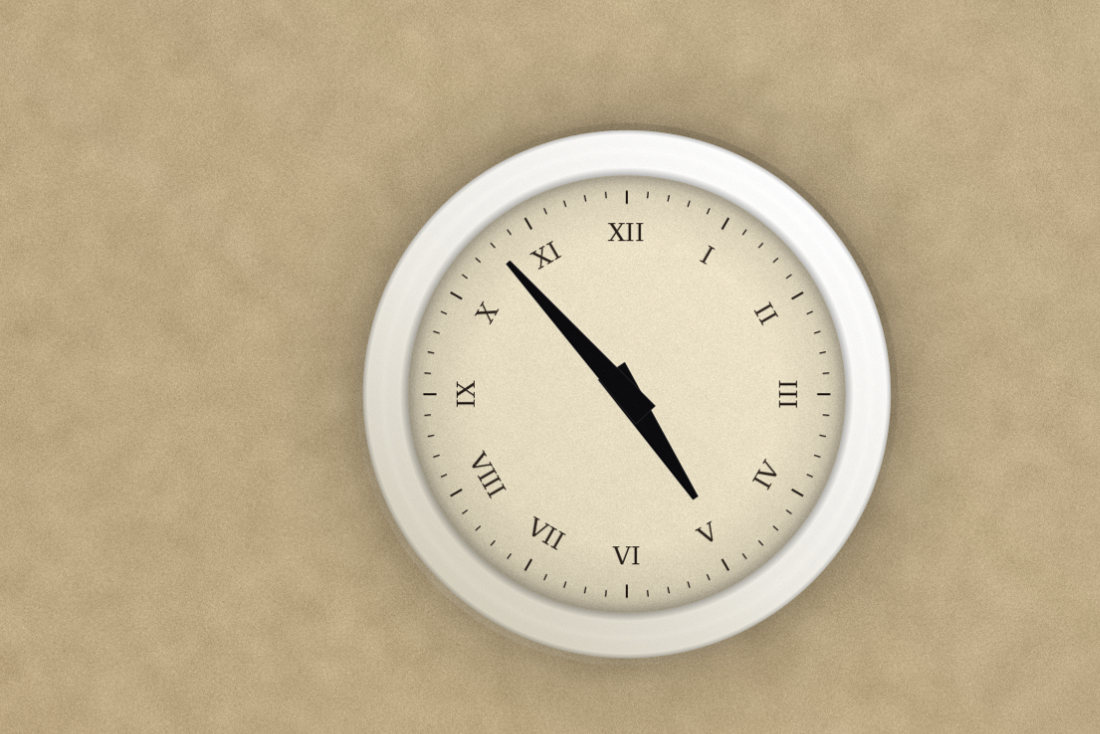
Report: **4:53**
